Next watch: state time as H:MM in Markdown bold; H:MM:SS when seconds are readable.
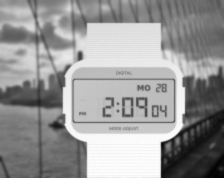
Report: **2:09:04**
